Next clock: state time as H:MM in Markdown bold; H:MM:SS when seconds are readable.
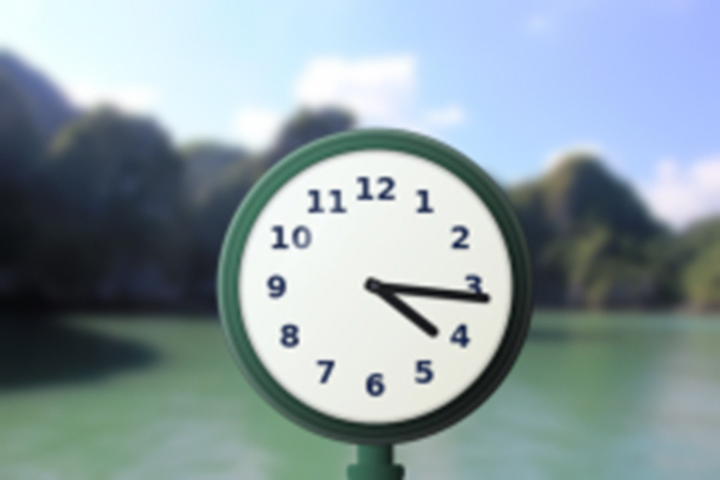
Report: **4:16**
